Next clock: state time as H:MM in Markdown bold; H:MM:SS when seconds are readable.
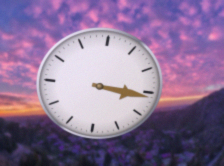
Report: **3:16**
